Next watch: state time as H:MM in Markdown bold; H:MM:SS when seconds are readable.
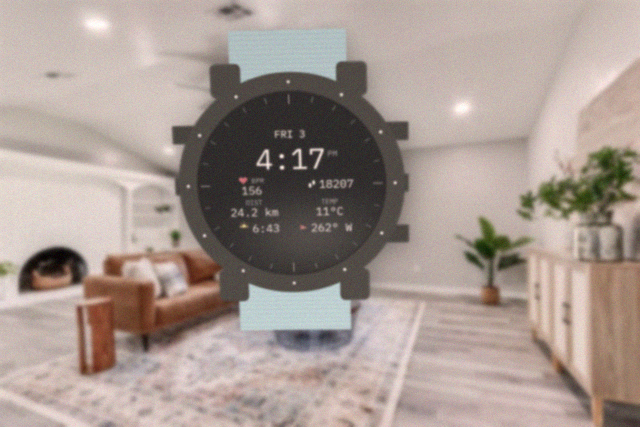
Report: **4:17**
